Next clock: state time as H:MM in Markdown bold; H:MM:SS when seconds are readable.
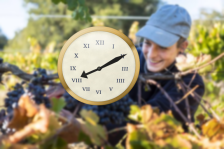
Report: **8:10**
